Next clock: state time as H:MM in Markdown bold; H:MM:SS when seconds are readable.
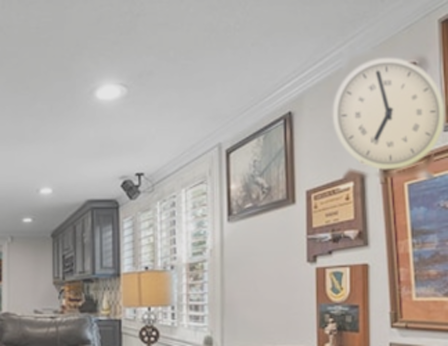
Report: **6:58**
